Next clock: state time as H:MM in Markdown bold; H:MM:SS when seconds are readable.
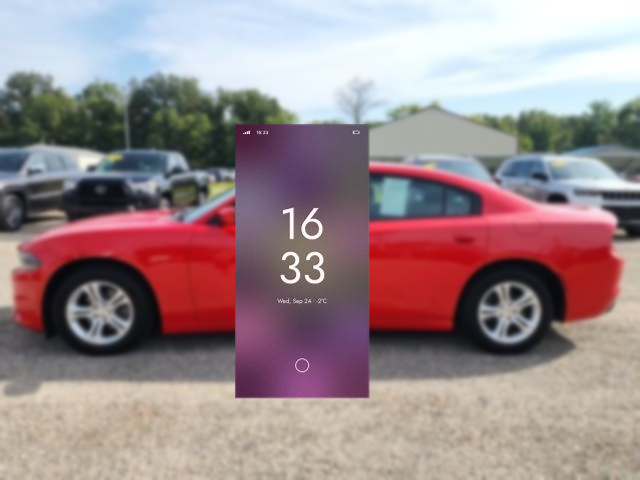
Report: **16:33**
